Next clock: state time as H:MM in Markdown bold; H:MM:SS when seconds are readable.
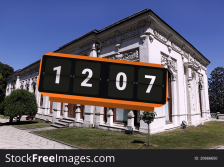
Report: **12:07**
